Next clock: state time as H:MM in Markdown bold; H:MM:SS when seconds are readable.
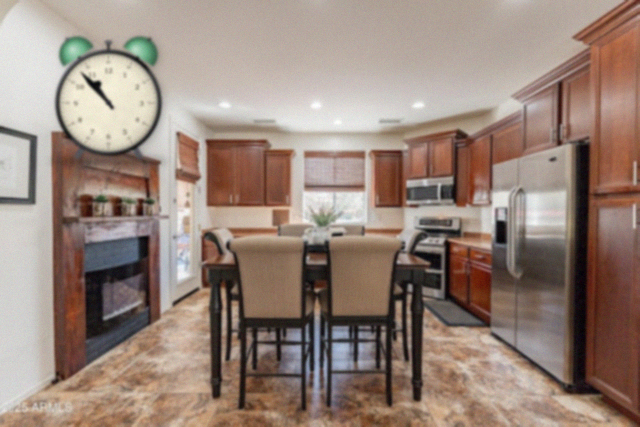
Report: **10:53**
